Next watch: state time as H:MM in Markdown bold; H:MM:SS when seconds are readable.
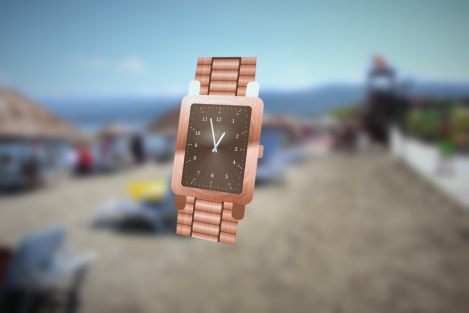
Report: **12:57**
